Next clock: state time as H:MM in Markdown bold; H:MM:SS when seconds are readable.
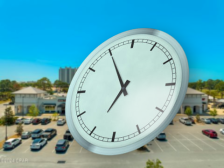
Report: **6:55**
